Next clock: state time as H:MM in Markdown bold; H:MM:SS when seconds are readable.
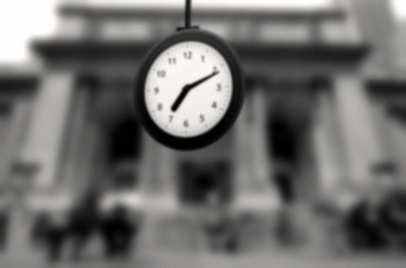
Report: **7:11**
